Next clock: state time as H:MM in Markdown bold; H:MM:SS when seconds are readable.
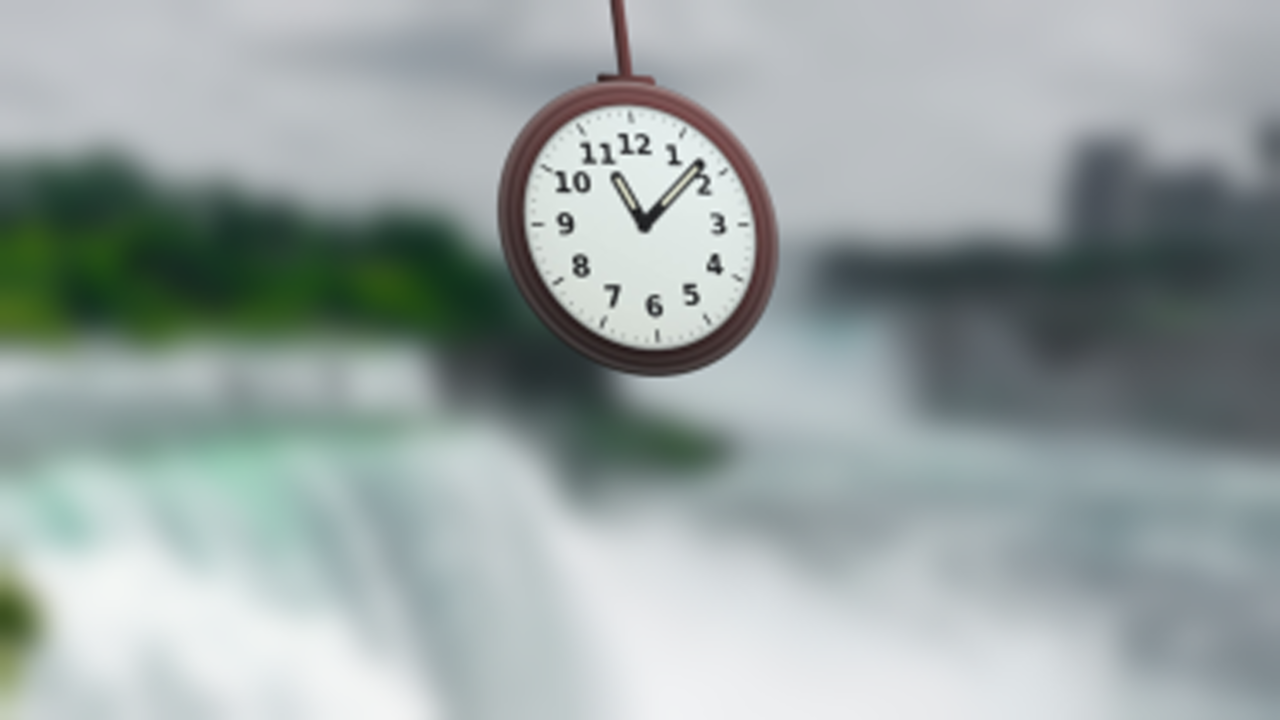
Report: **11:08**
